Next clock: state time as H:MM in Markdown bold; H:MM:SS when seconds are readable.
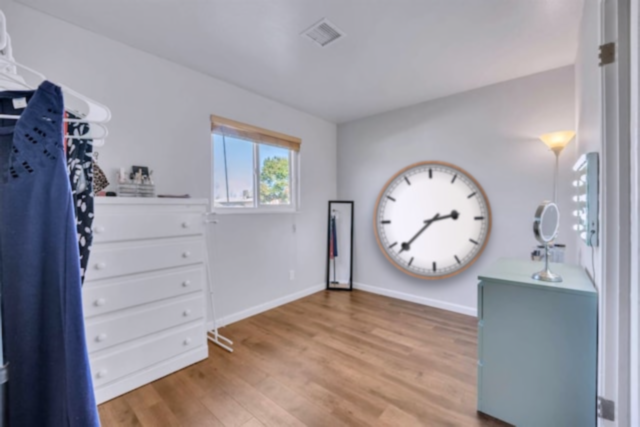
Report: **2:38**
